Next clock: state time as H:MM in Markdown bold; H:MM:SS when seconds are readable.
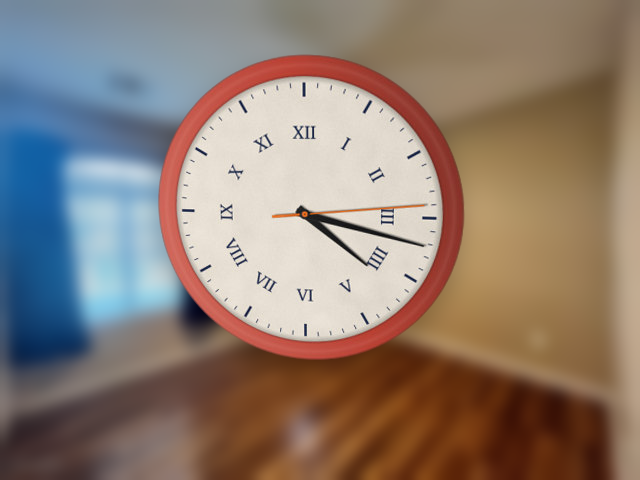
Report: **4:17:14**
